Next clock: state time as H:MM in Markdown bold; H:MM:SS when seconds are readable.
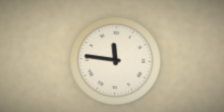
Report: **11:46**
